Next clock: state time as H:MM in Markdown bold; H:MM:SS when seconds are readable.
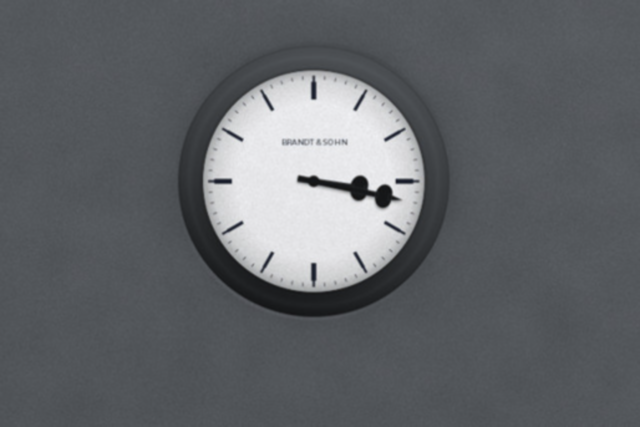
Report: **3:17**
